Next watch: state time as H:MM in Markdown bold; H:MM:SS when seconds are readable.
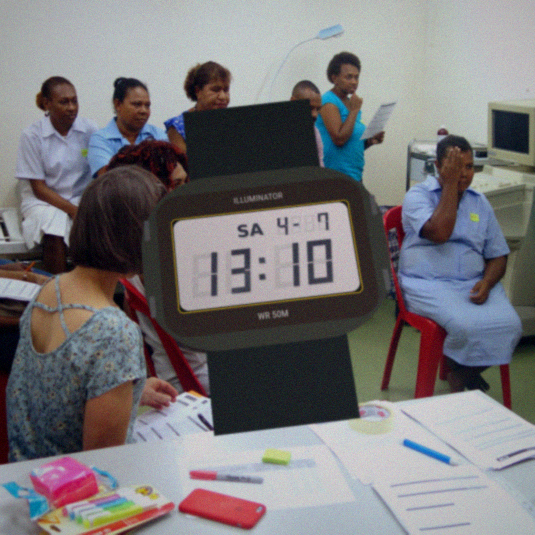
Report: **13:10**
